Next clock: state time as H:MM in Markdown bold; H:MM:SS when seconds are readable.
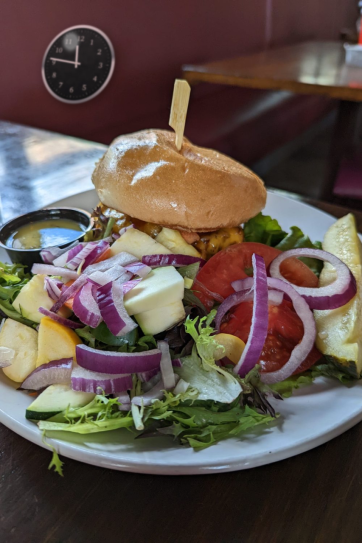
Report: **11:46**
